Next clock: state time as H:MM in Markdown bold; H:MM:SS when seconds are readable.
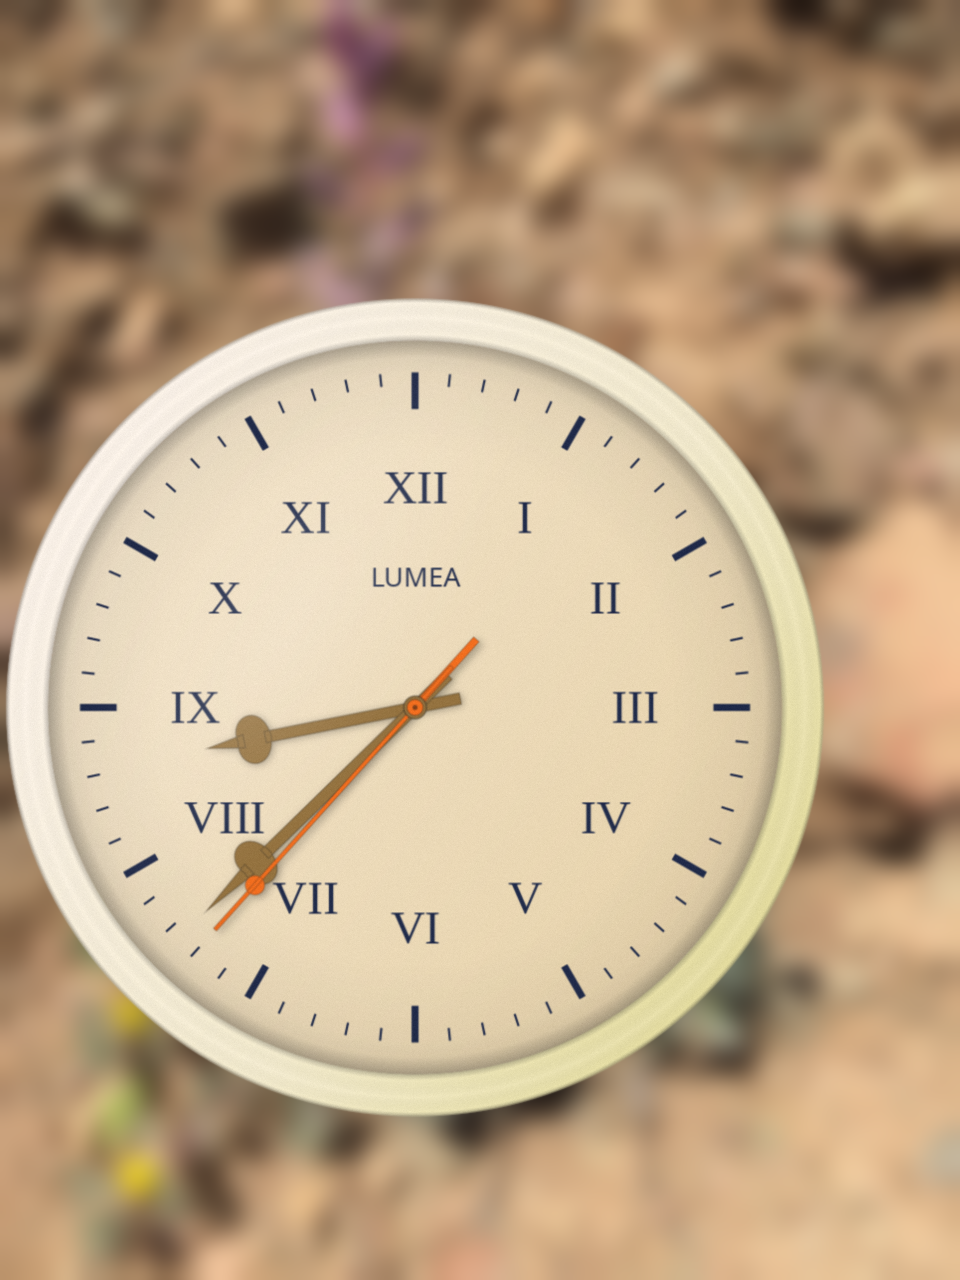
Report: **8:37:37**
